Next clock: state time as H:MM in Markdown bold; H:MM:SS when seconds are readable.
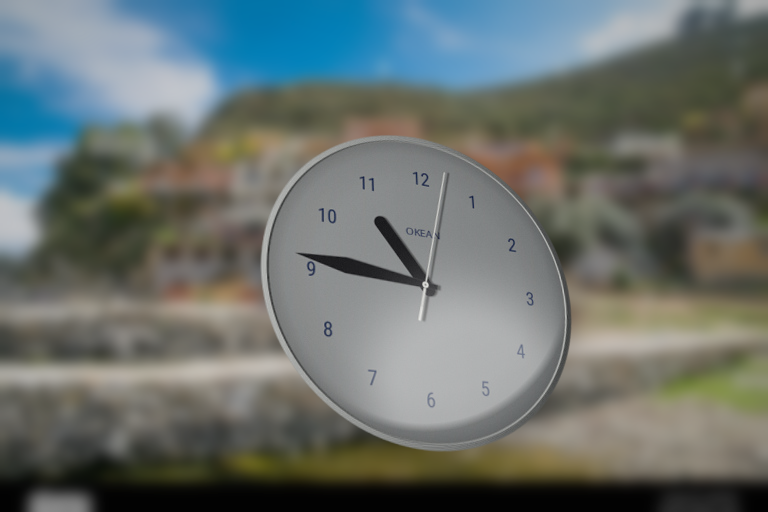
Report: **10:46:02**
